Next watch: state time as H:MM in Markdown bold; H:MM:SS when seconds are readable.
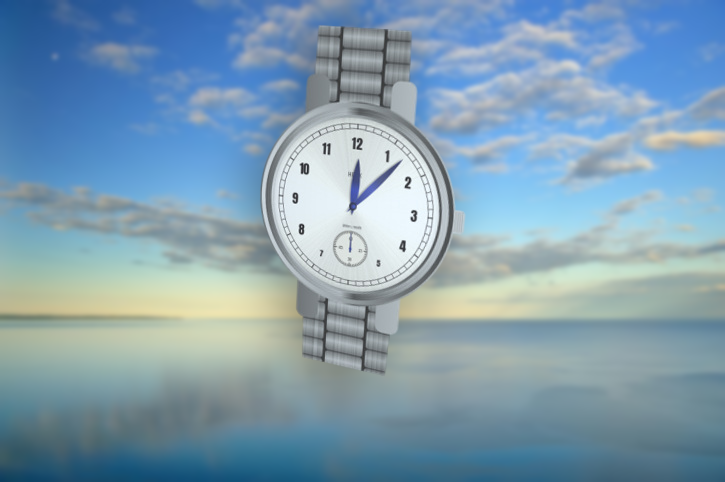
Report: **12:07**
